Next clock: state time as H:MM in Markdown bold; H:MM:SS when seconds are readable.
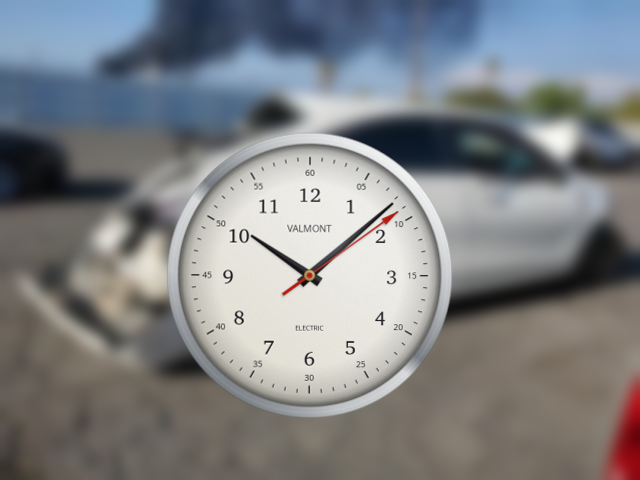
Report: **10:08:09**
